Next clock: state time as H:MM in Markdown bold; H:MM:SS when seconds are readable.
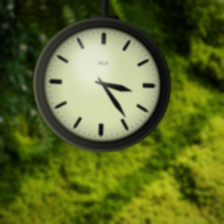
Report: **3:24**
